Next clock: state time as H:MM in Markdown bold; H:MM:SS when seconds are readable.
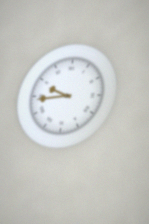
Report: **9:44**
